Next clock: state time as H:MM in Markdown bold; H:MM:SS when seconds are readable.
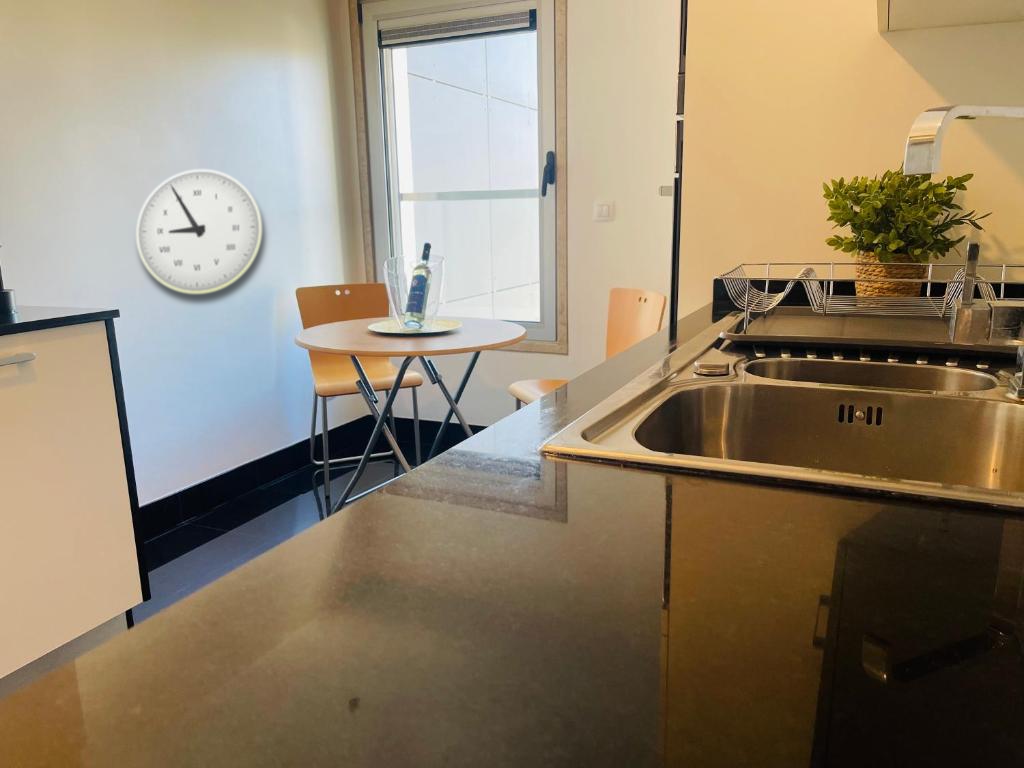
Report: **8:55**
